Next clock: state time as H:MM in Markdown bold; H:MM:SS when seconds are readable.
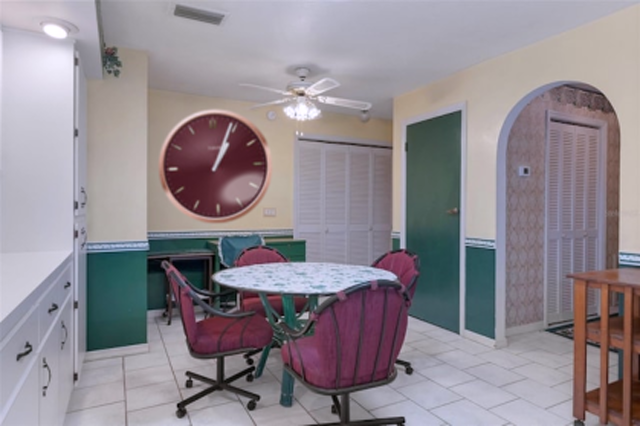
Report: **1:04**
